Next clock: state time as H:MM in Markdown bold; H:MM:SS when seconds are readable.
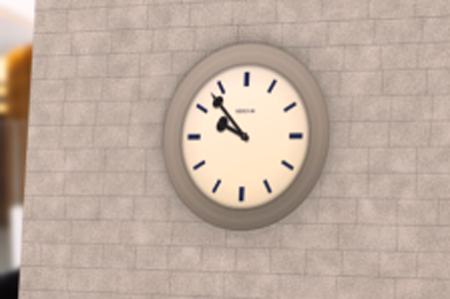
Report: **9:53**
